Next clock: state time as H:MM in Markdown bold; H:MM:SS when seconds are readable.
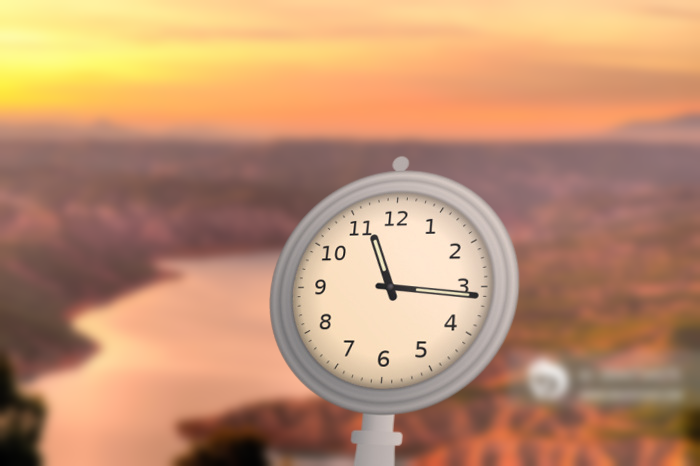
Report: **11:16**
